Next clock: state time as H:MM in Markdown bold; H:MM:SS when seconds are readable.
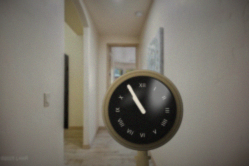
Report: **10:55**
